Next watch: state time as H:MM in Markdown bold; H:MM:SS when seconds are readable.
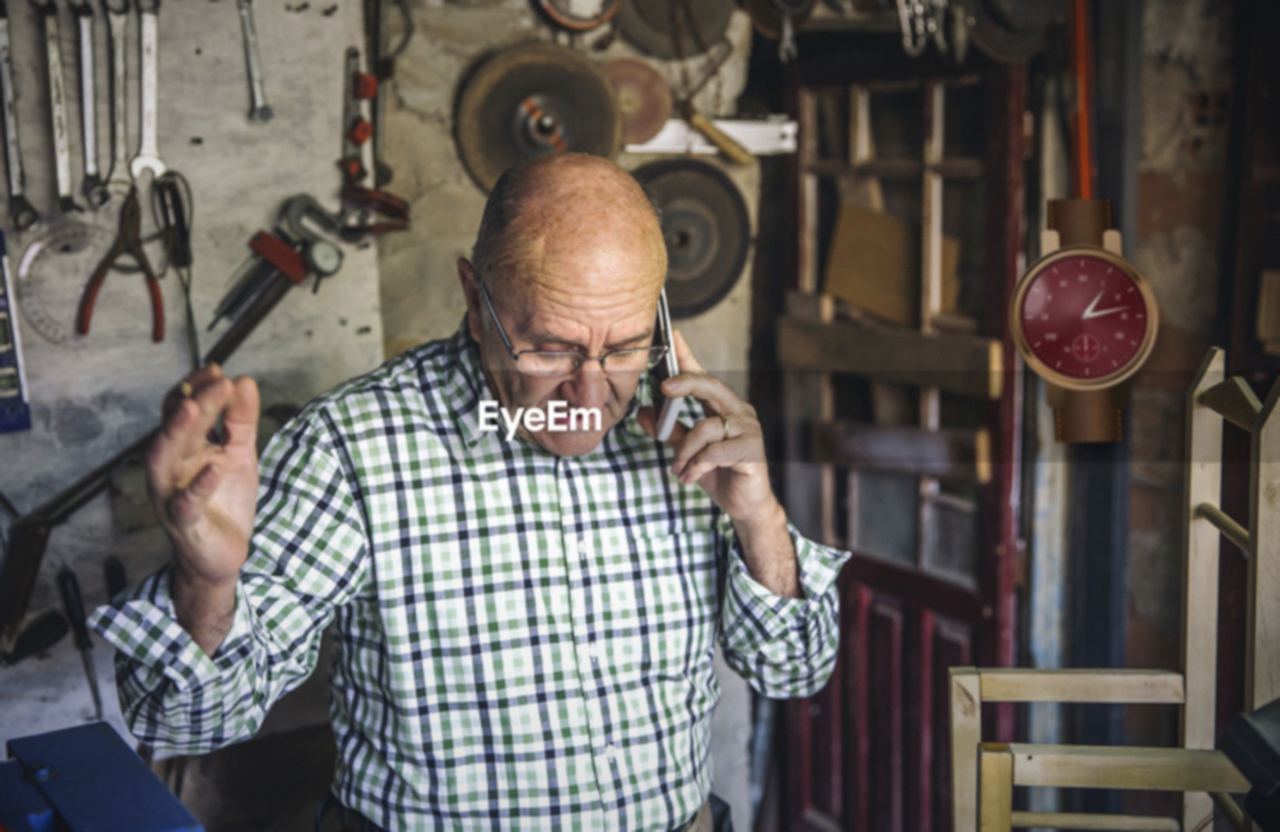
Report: **1:13**
